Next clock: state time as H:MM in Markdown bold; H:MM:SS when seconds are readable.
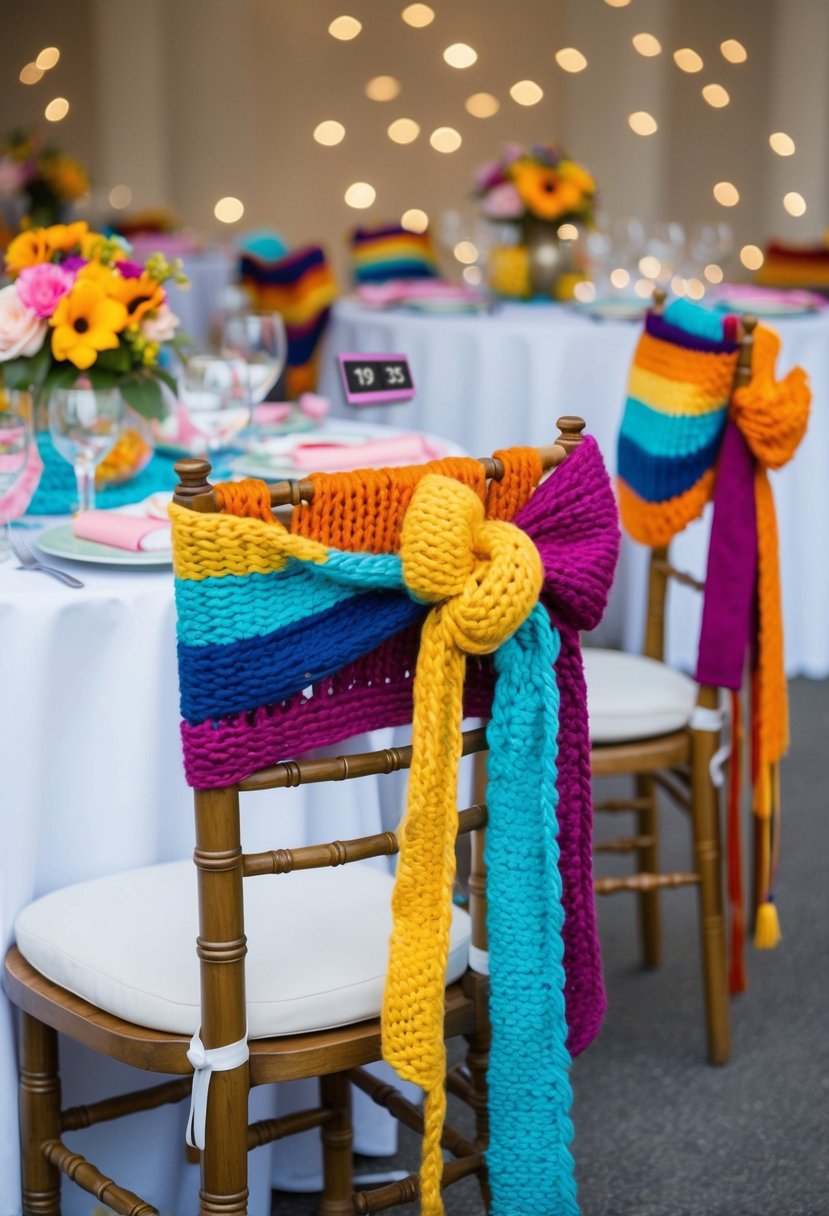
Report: **19:35**
